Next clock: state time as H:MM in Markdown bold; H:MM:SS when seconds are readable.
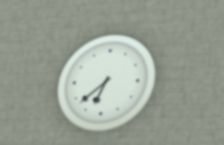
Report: **6:38**
